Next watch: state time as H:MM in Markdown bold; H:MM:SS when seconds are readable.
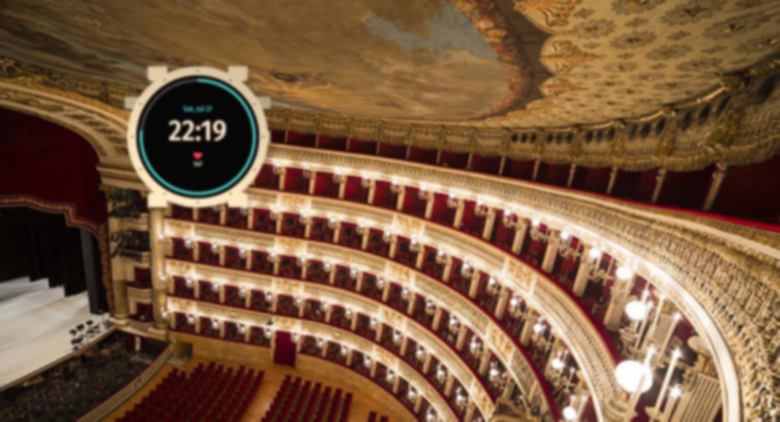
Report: **22:19**
